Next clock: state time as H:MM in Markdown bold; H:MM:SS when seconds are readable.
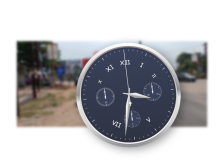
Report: **3:32**
